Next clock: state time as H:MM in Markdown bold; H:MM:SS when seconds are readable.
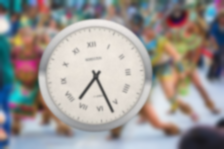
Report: **7:27**
